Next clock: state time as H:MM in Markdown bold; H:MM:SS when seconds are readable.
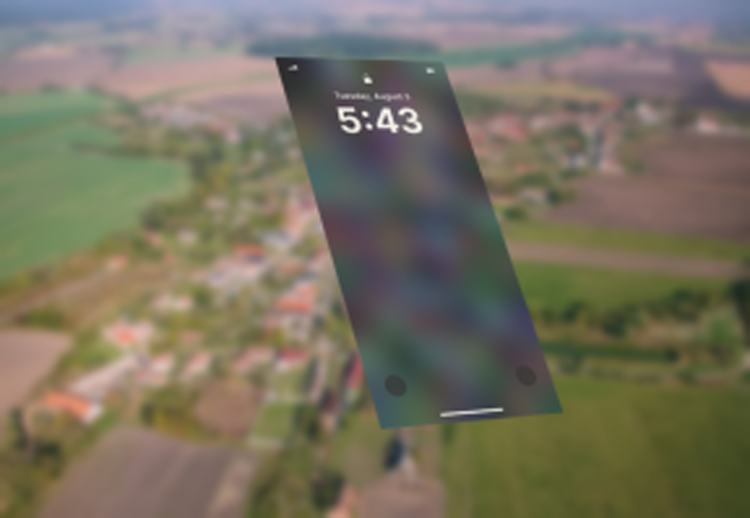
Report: **5:43**
